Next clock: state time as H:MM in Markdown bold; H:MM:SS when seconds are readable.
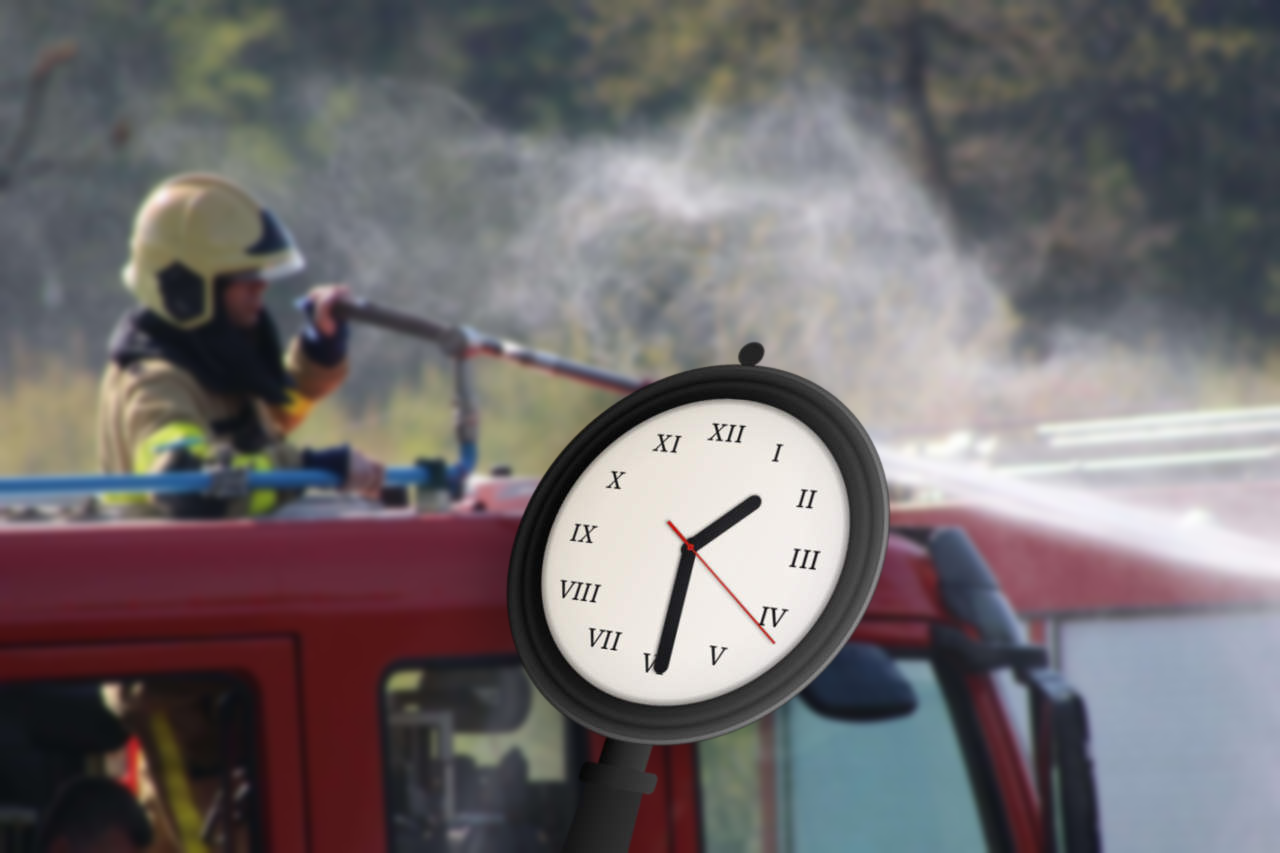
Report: **1:29:21**
